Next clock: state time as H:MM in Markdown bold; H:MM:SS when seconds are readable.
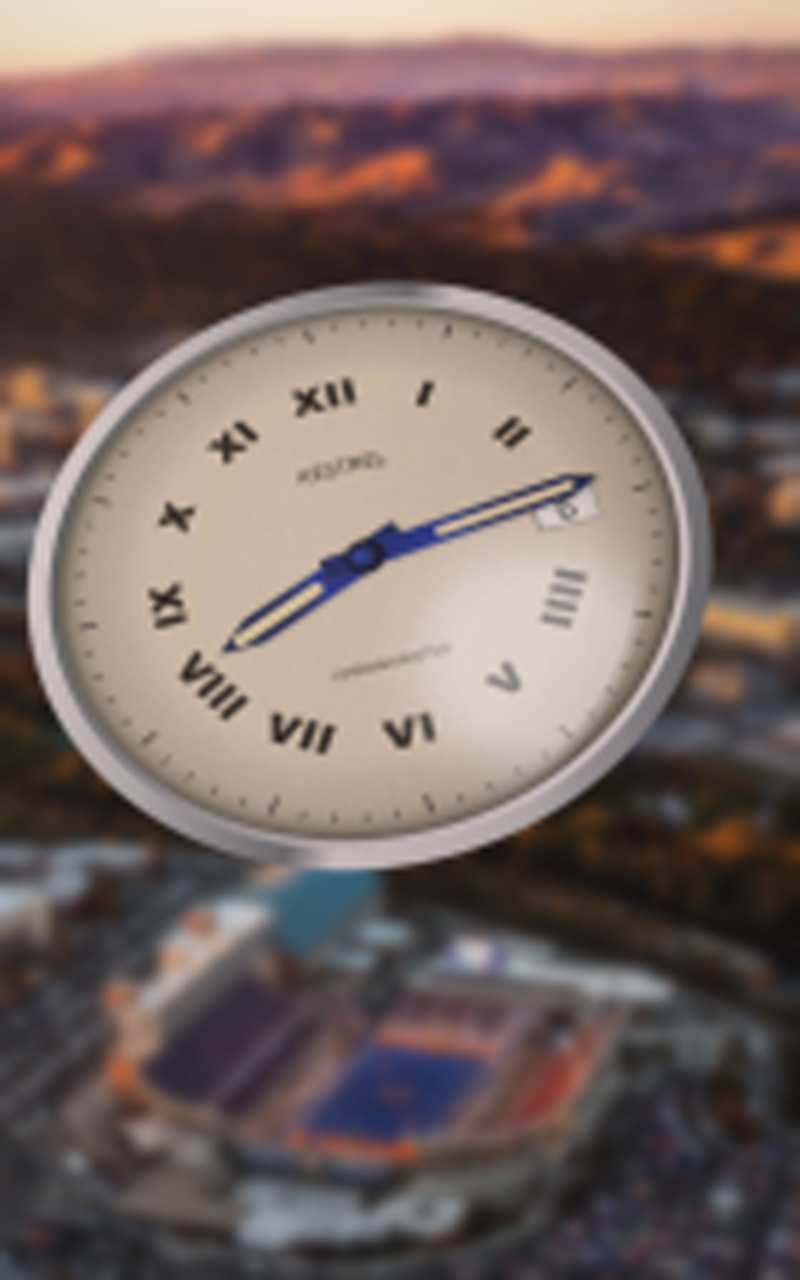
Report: **8:14**
